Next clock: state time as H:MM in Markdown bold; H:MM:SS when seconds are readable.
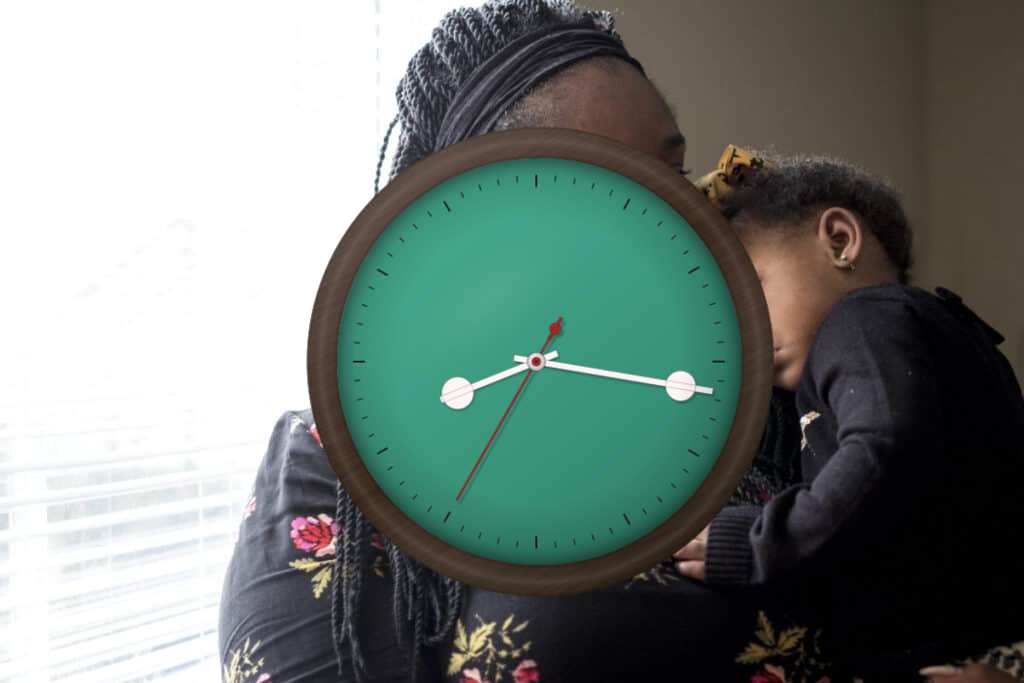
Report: **8:16:35**
